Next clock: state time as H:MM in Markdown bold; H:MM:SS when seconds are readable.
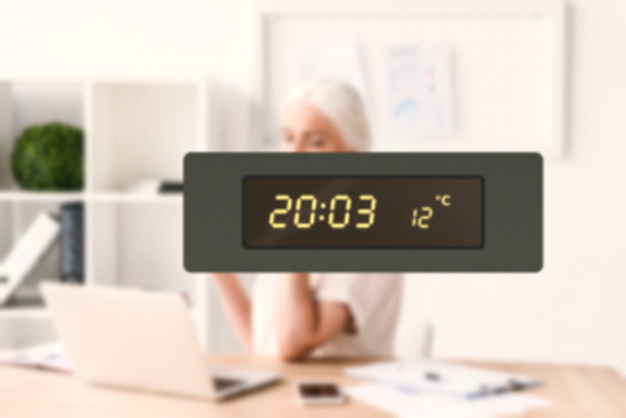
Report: **20:03**
